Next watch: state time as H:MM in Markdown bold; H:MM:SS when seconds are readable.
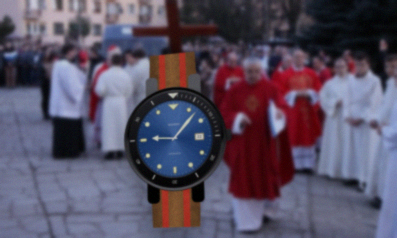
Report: **9:07**
